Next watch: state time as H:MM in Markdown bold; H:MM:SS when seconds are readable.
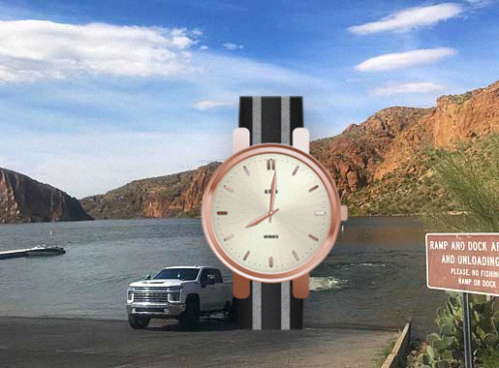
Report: **8:01**
